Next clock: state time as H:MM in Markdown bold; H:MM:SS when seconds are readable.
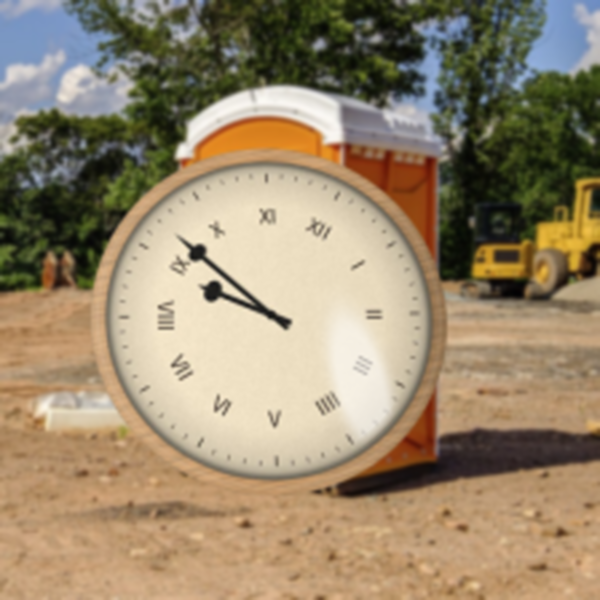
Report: **8:47**
